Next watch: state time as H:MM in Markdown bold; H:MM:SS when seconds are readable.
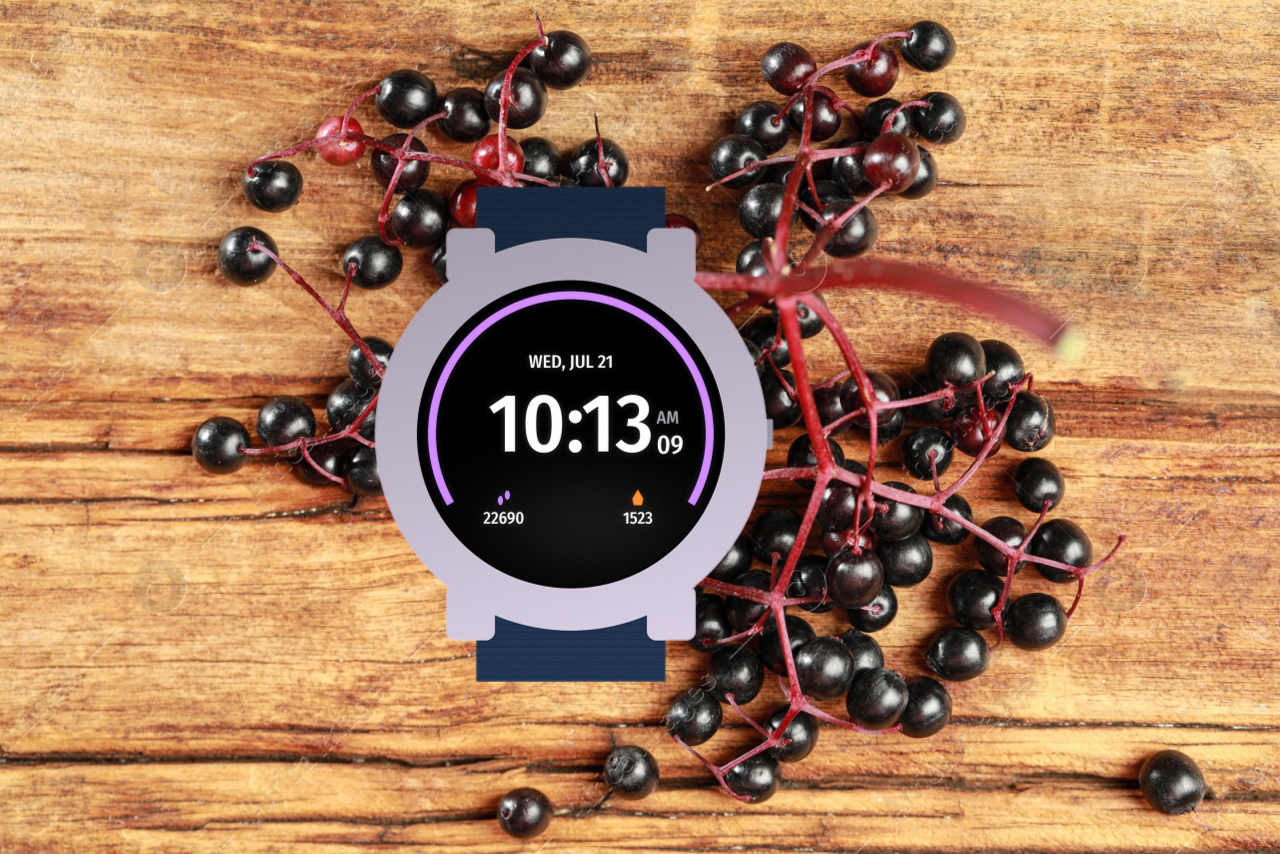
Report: **10:13:09**
